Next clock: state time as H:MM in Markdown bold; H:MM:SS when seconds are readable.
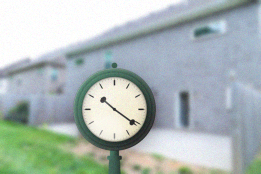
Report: **10:21**
